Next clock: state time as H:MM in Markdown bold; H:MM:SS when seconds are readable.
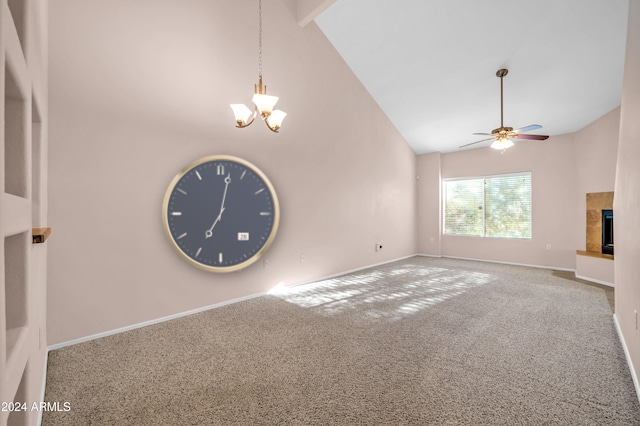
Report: **7:02**
